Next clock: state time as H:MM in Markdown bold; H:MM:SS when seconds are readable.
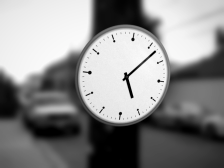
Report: **5:07**
